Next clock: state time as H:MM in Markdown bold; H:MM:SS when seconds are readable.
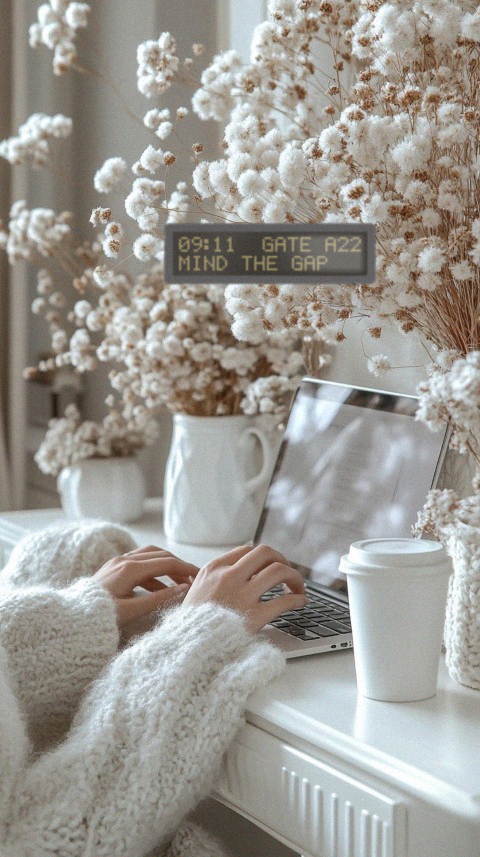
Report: **9:11**
